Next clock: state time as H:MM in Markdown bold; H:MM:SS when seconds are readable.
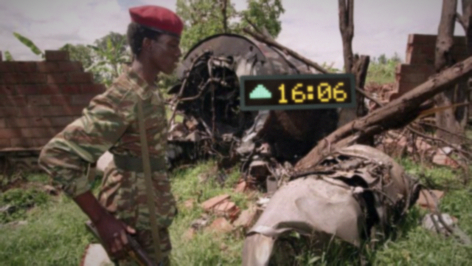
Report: **16:06**
